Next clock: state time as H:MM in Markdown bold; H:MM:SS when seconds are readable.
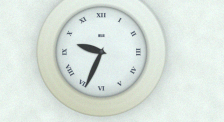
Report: **9:34**
